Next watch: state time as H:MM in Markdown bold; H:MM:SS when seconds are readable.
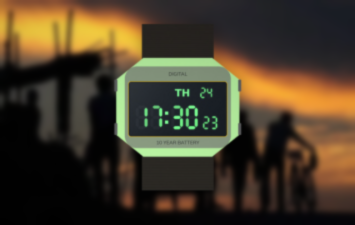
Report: **17:30:23**
